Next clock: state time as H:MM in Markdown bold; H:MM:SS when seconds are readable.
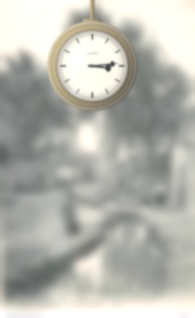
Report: **3:14**
